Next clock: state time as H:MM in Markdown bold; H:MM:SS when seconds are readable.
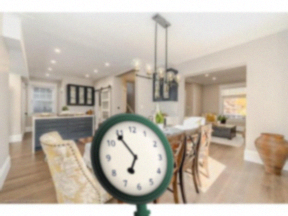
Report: **6:54**
